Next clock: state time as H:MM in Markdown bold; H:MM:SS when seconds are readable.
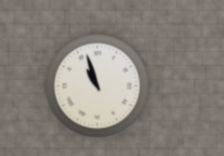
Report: **10:57**
